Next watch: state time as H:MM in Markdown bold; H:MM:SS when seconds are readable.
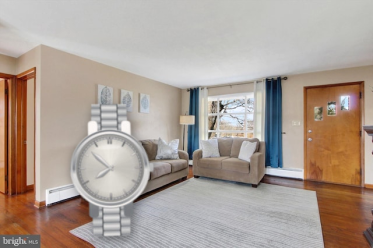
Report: **7:52**
